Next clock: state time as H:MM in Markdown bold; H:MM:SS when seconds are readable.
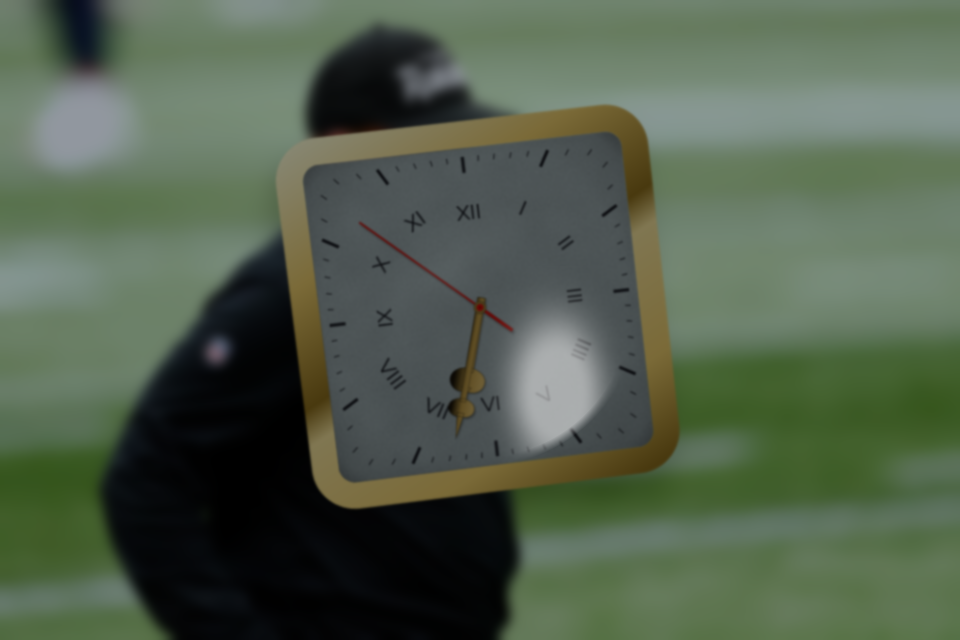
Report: **6:32:52**
